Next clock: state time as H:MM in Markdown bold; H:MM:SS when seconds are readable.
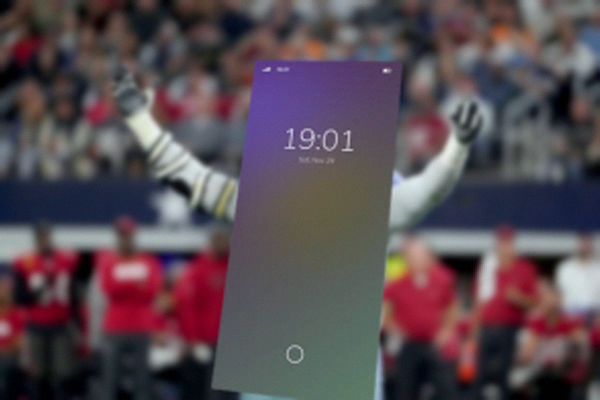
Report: **19:01**
